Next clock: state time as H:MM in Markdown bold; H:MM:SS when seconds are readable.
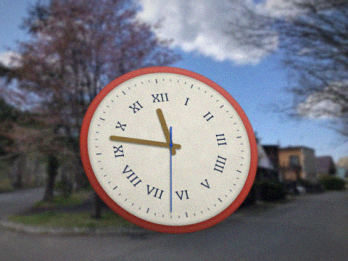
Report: **11:47:32**
